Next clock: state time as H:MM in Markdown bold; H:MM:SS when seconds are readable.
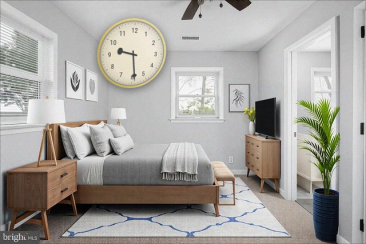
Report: **9:29**
